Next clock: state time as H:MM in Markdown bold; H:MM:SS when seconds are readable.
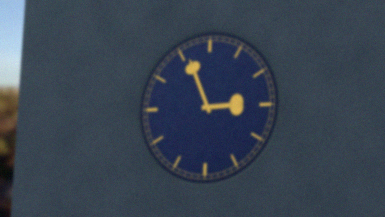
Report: **2:56**
